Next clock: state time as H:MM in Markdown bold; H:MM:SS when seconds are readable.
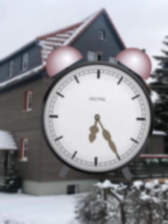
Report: **6:25**
